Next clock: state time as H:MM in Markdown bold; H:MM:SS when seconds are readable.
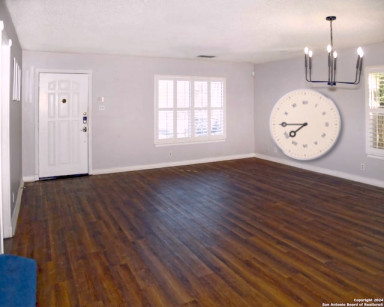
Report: **7:45**
